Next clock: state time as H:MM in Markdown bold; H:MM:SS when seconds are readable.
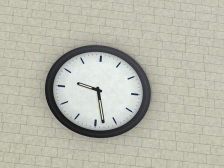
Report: **9:28**
